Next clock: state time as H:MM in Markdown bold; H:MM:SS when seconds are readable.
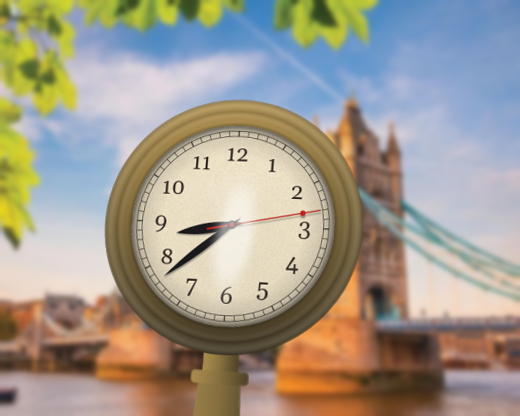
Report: **8:38:13**
